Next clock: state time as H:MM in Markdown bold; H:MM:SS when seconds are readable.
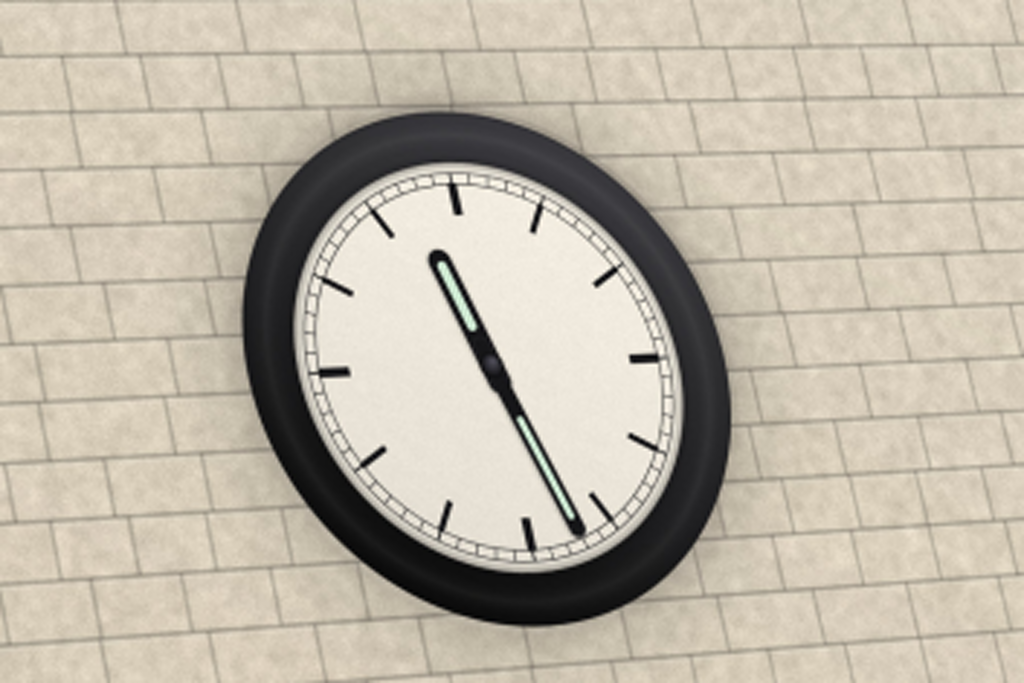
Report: **11:27**
